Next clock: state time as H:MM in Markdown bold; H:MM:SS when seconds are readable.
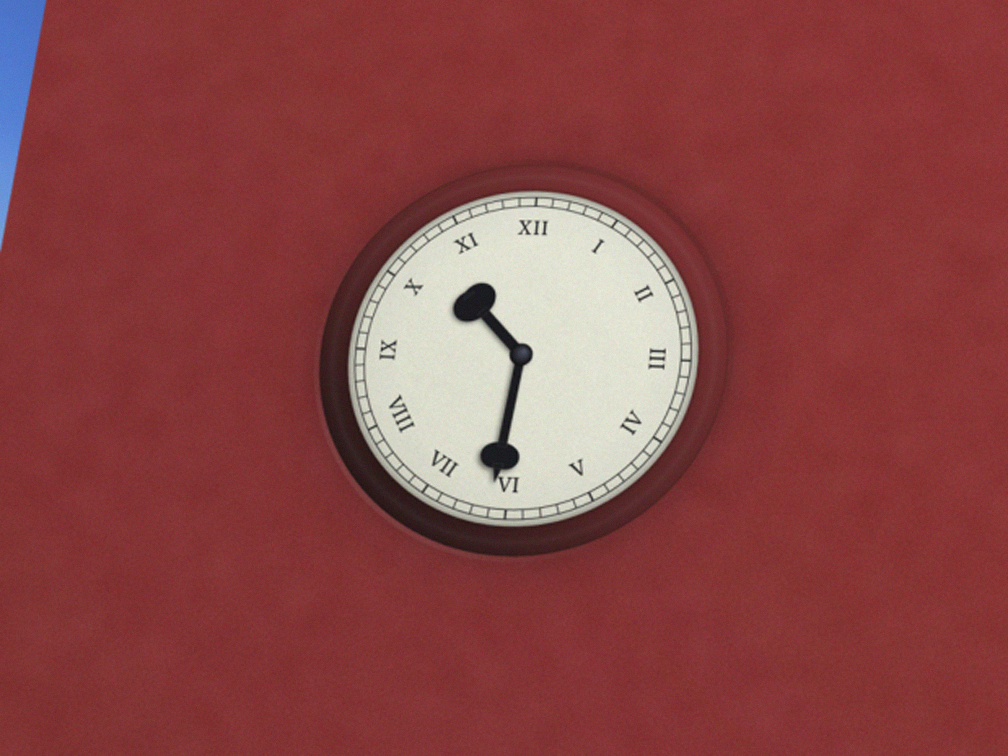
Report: **10:31**
